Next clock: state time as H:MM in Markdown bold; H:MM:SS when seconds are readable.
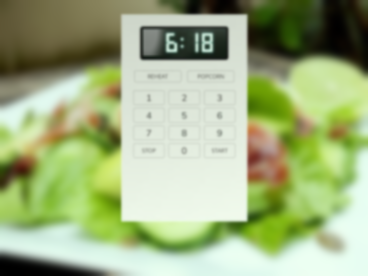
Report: **6:18**
